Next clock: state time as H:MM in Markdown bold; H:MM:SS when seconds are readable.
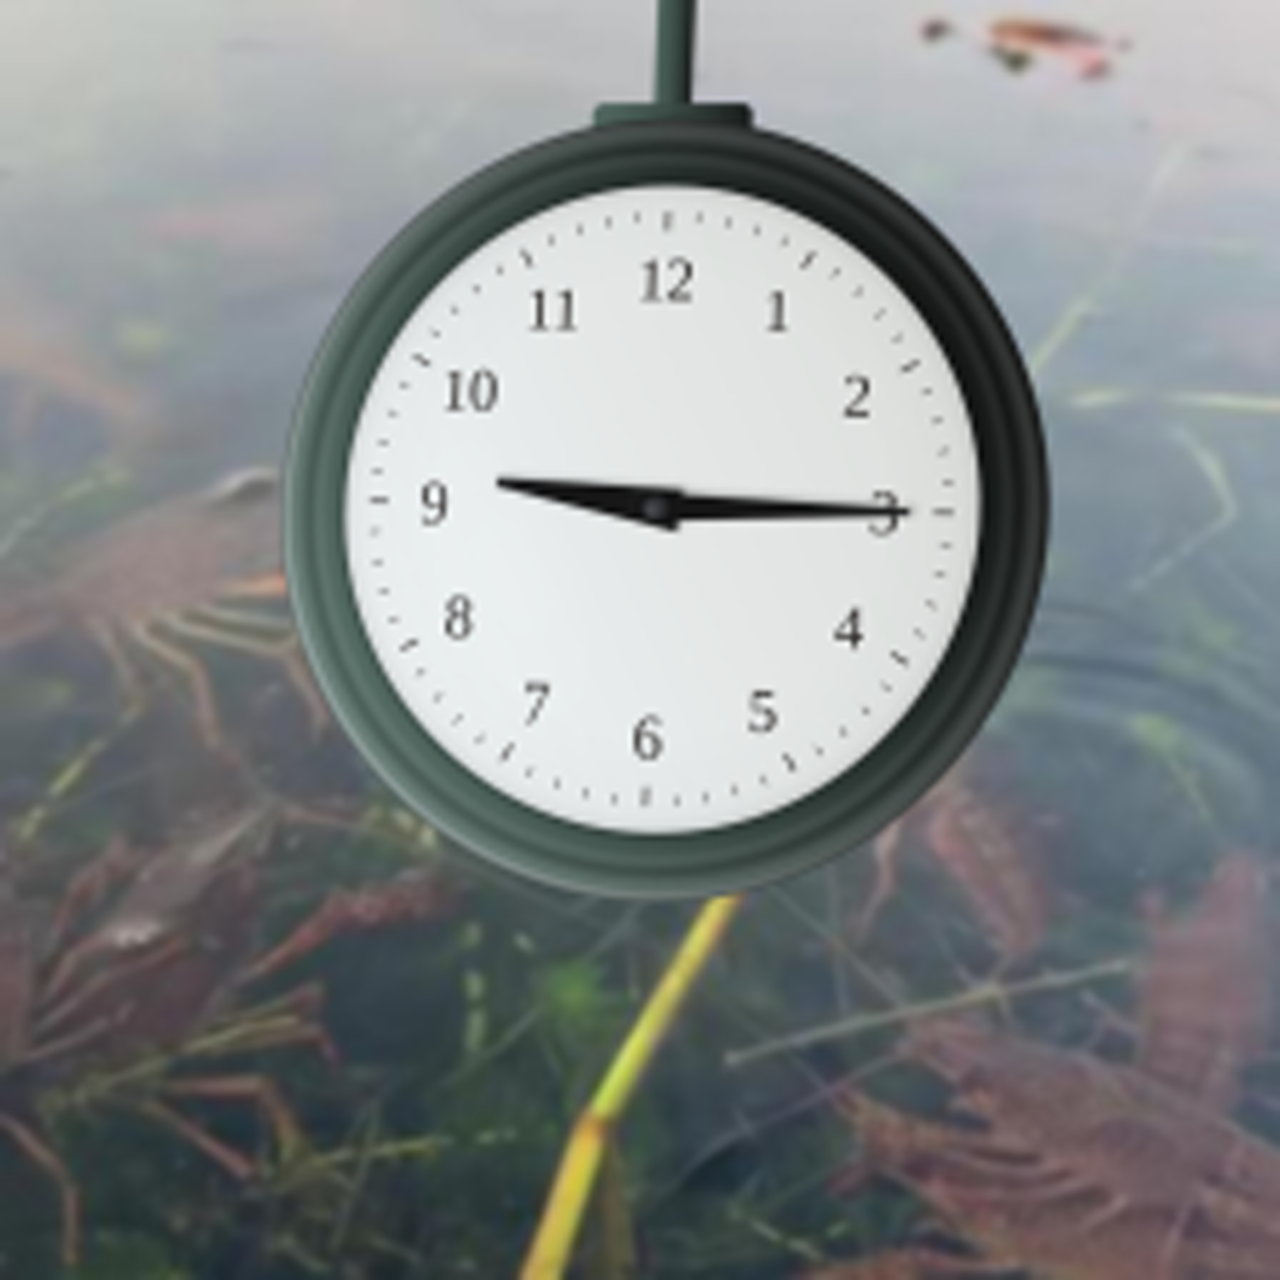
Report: **9:15**
